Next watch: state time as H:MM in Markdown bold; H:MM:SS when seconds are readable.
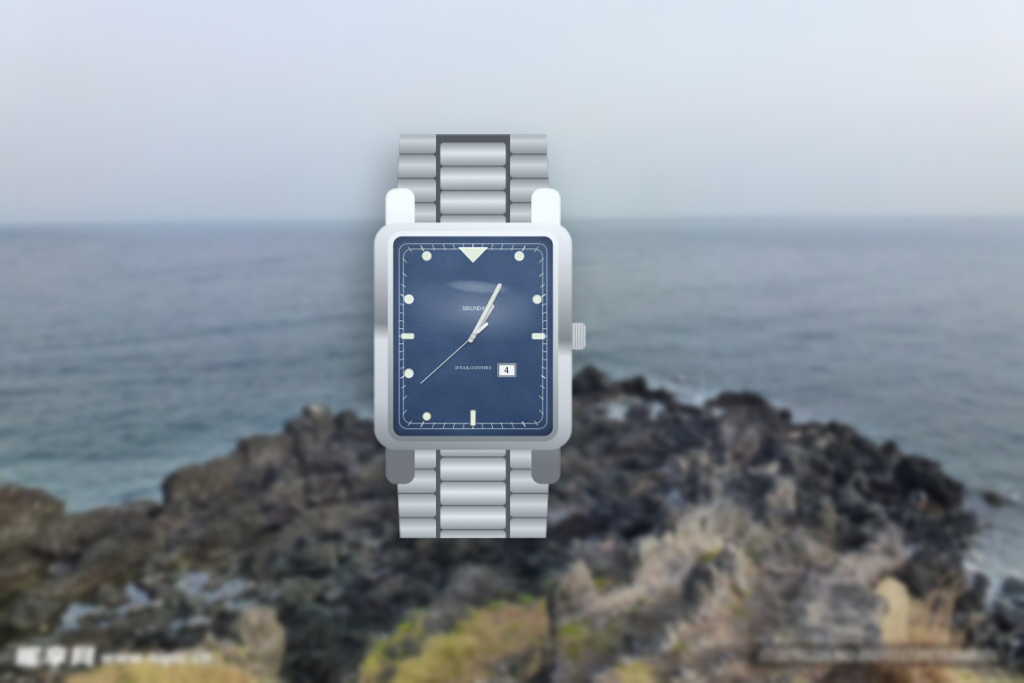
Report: **1:04:38**
